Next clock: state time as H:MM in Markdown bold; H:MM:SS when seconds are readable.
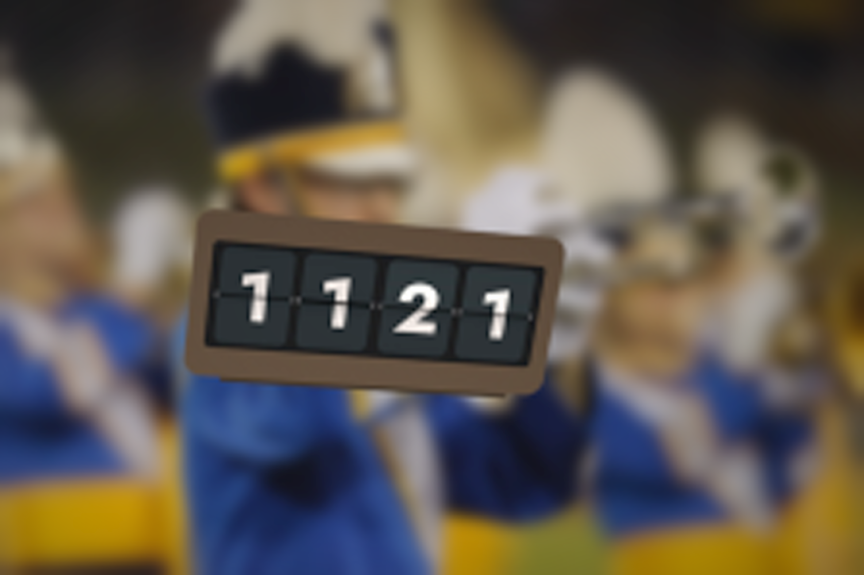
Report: **11:21**
